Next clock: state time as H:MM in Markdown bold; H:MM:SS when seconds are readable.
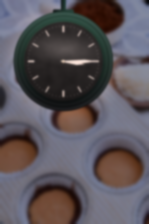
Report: **3:15**
